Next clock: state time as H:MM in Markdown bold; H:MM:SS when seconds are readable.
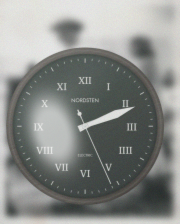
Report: **2:11:26**
